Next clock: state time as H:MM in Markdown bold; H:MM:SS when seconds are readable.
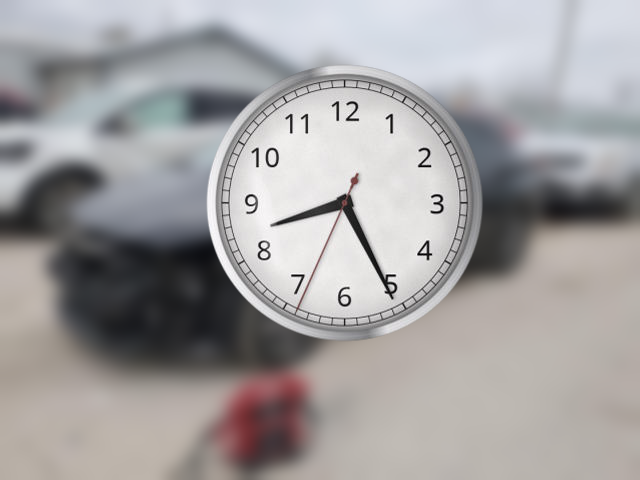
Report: **8:25:34**
